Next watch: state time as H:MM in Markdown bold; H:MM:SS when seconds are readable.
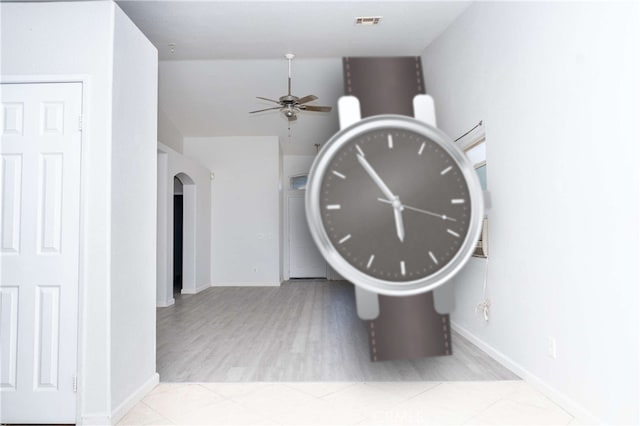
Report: **5:54:18**
